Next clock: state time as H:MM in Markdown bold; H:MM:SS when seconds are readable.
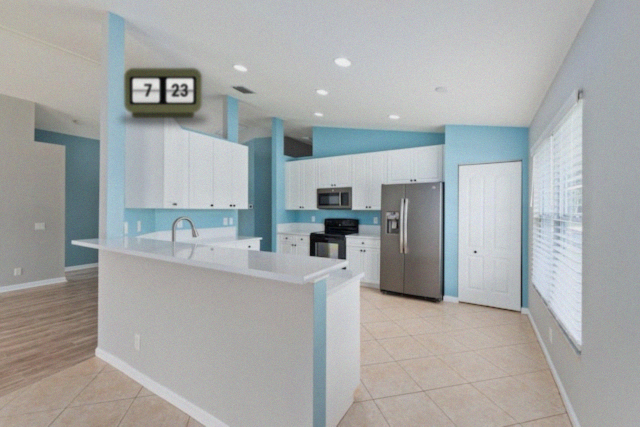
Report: **7:23**
